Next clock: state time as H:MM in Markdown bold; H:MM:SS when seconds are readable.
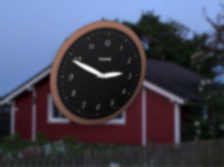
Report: **2:49**
